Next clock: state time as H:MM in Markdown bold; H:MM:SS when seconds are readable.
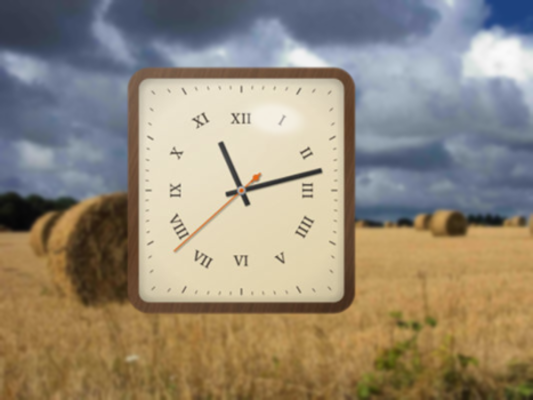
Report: **11:12:38**
